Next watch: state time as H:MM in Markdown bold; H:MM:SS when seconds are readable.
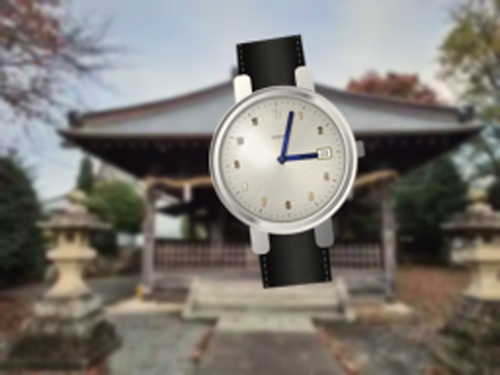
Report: **3:03**
